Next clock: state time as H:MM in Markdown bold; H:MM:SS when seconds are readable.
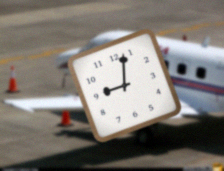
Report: **9:03**
